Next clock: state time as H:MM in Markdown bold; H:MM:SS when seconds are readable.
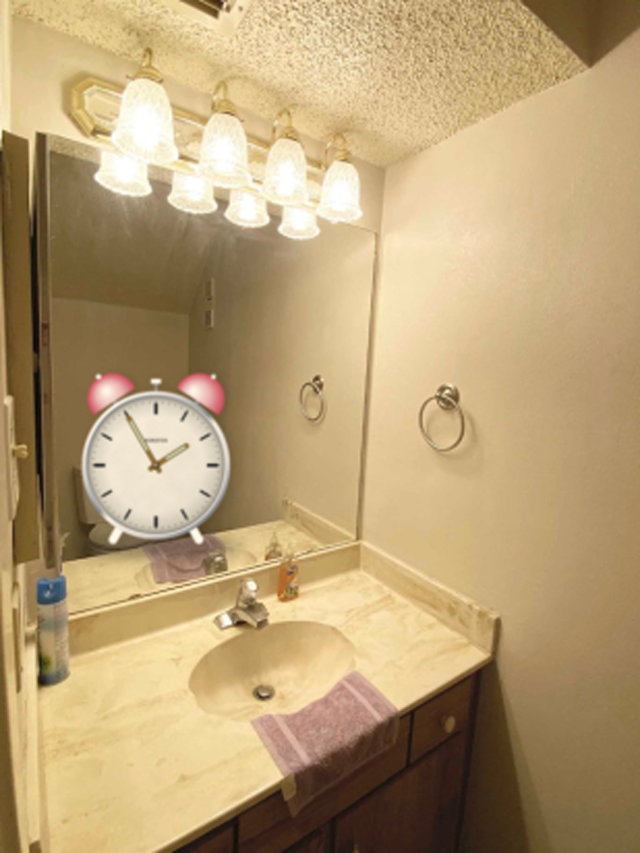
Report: **1:55**
